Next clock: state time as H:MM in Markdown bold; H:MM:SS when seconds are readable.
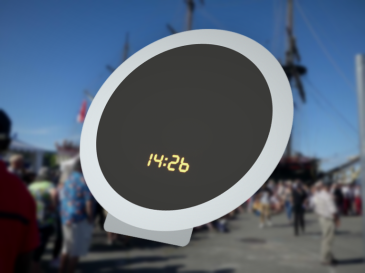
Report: **14:26**
